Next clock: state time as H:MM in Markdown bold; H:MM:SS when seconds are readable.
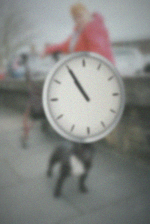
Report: **10:55**
